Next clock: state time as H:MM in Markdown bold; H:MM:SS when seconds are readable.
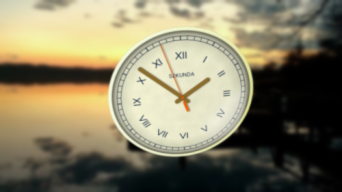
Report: **1:51:57**
